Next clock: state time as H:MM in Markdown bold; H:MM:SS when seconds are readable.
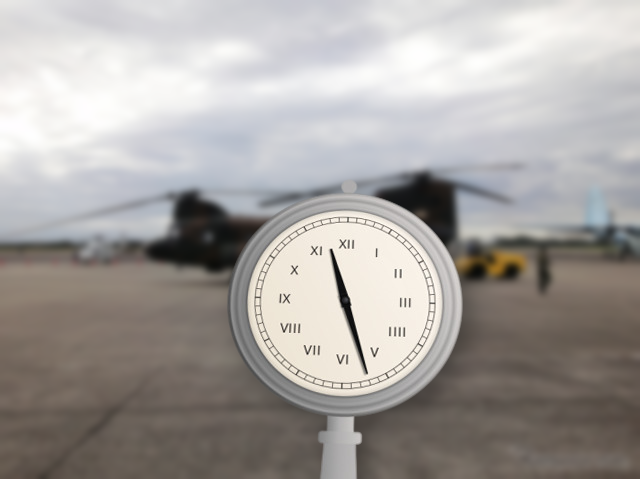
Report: **11:27**
